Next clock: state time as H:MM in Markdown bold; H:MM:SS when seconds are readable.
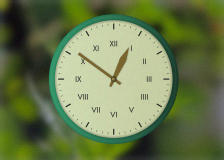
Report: **12:51**
